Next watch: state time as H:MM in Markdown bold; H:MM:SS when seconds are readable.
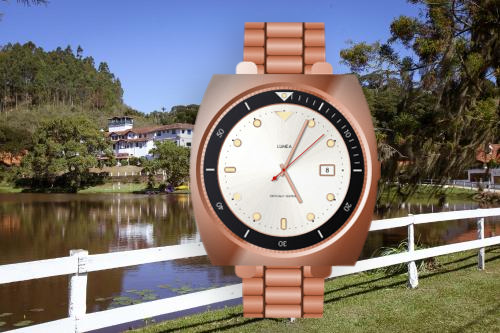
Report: **5:04:08**
